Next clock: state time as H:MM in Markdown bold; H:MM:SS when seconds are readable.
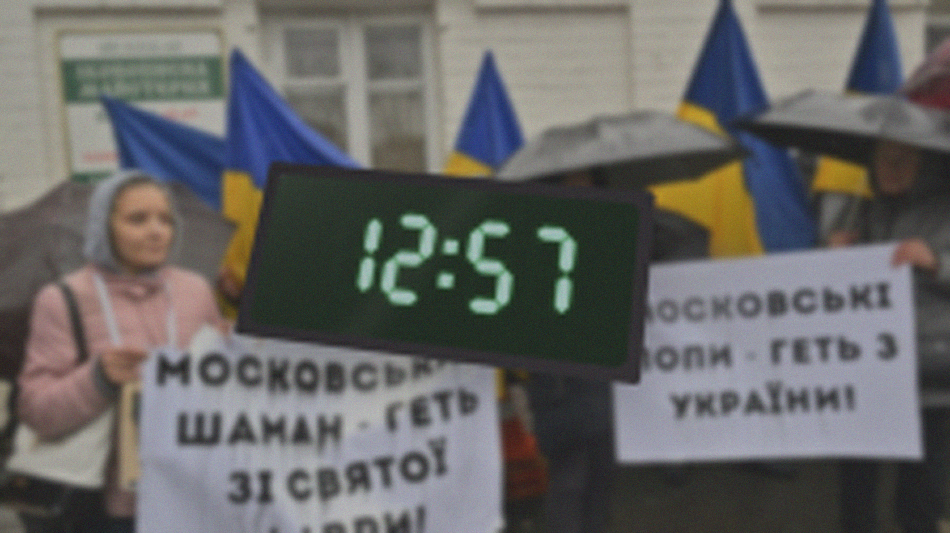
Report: **12:57**
